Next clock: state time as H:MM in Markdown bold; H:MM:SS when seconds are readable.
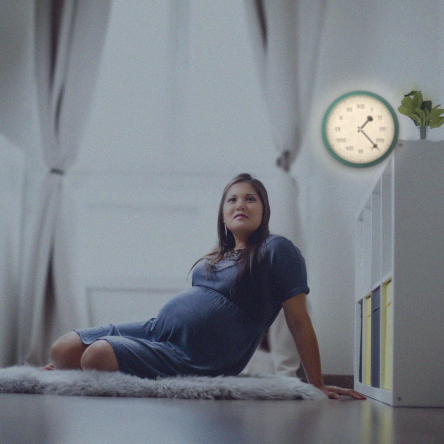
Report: **1:23**
